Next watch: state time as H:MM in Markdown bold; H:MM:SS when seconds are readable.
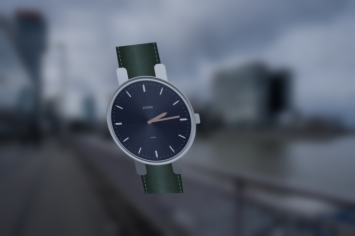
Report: **2:14**
